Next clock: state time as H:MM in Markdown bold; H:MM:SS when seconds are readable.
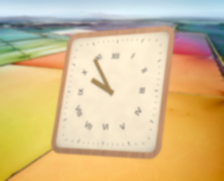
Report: **9:54**
